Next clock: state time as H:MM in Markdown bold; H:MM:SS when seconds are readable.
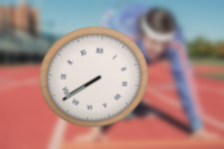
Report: **7:38**
